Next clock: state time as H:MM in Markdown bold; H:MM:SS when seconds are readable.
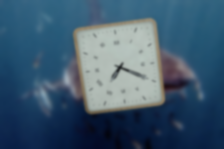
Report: **7:20**
